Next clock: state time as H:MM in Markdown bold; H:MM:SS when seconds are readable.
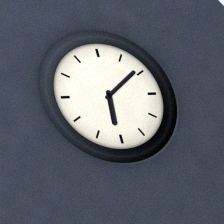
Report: **6:09**
